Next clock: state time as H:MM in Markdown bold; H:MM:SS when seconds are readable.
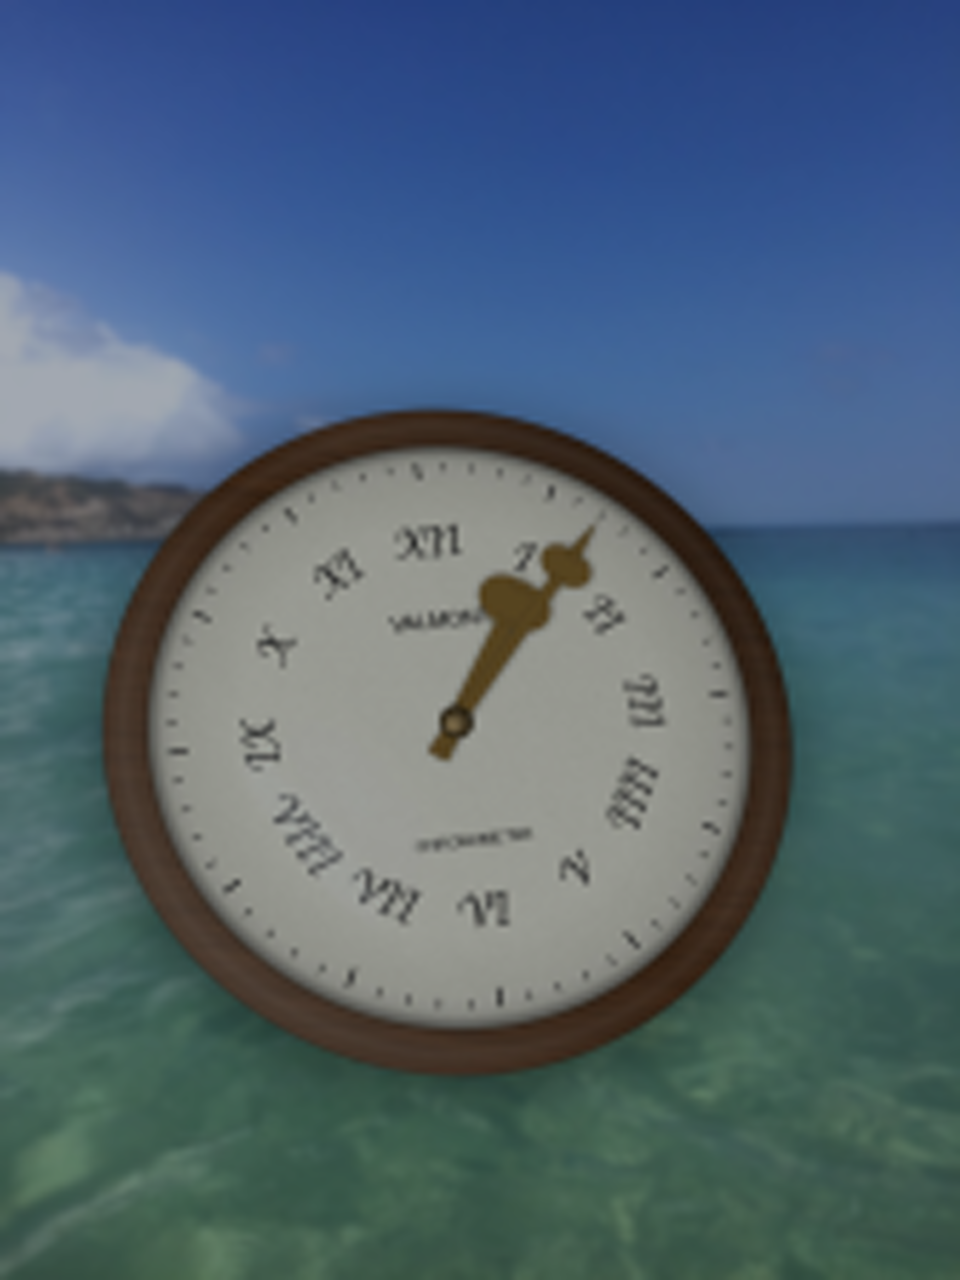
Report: **1:07**
